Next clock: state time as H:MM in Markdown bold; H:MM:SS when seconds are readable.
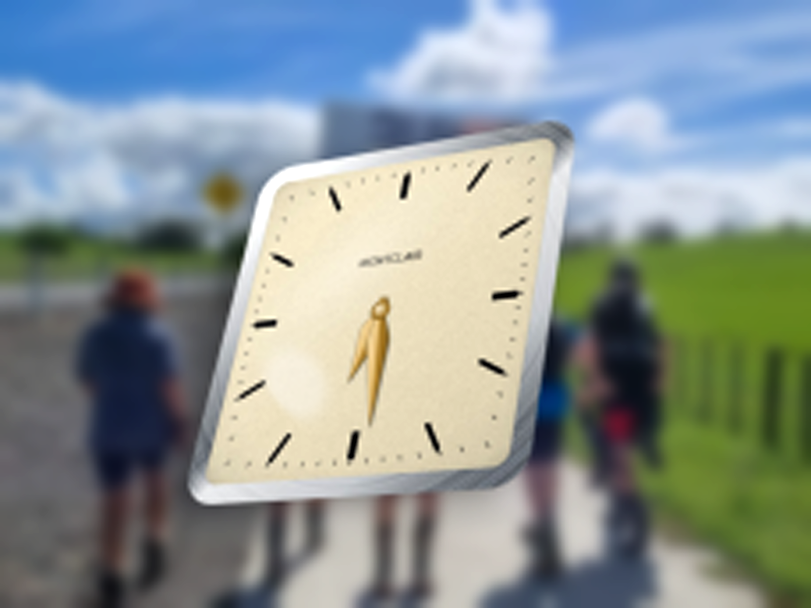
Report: **6:29**
